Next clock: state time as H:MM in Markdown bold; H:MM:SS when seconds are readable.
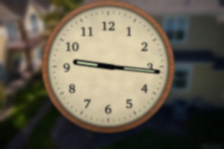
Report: **9:16**
